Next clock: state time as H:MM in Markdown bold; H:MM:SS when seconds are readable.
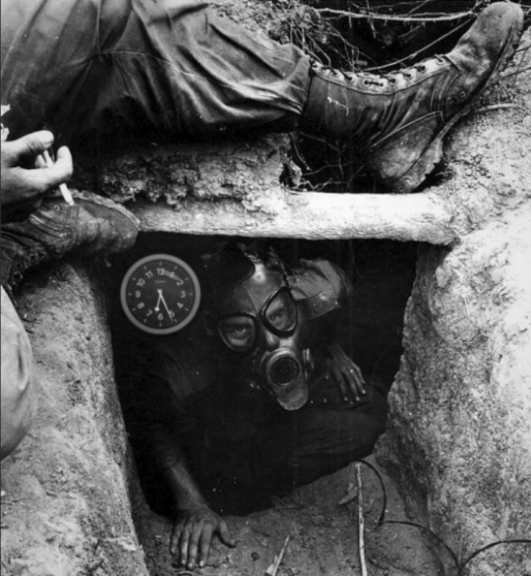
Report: **6:26**
